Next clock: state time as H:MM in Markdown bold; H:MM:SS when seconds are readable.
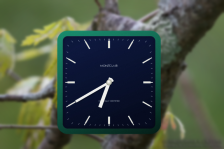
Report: **6:40**
